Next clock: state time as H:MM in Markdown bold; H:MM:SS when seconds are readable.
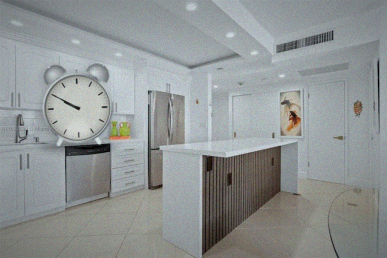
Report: **9:50**
